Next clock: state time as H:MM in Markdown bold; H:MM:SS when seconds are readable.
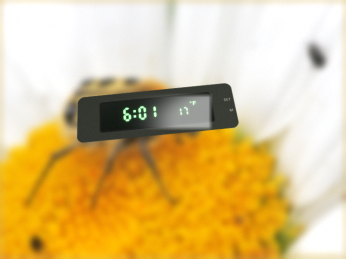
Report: **6:01**
